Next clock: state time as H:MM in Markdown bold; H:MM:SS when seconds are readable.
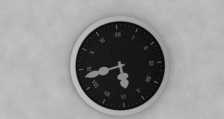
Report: **5:43**
